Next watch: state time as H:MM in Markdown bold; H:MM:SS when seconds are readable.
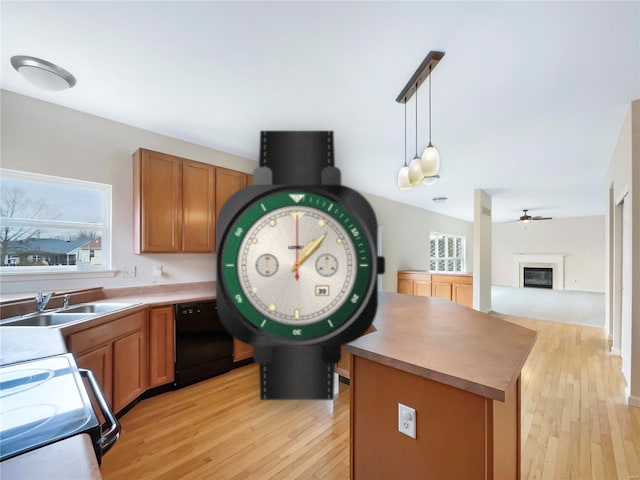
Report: **1:07**
